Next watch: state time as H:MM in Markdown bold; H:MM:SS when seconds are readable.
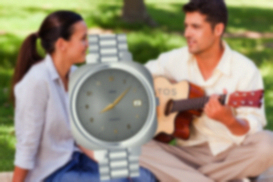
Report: **8:08**
